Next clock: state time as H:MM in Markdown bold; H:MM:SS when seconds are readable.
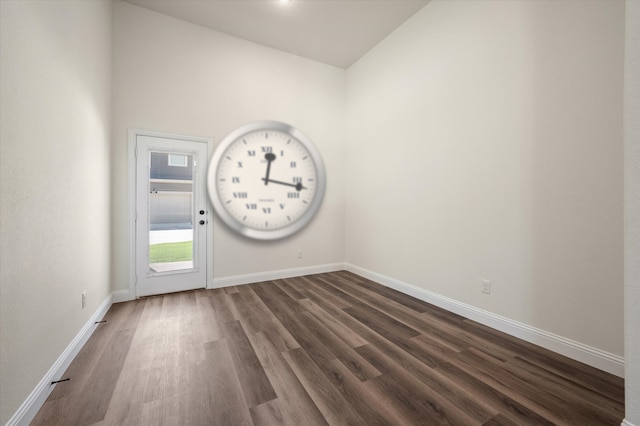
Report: **12:17**
